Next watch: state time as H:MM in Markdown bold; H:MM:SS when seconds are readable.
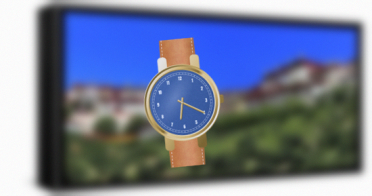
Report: **6:20**
